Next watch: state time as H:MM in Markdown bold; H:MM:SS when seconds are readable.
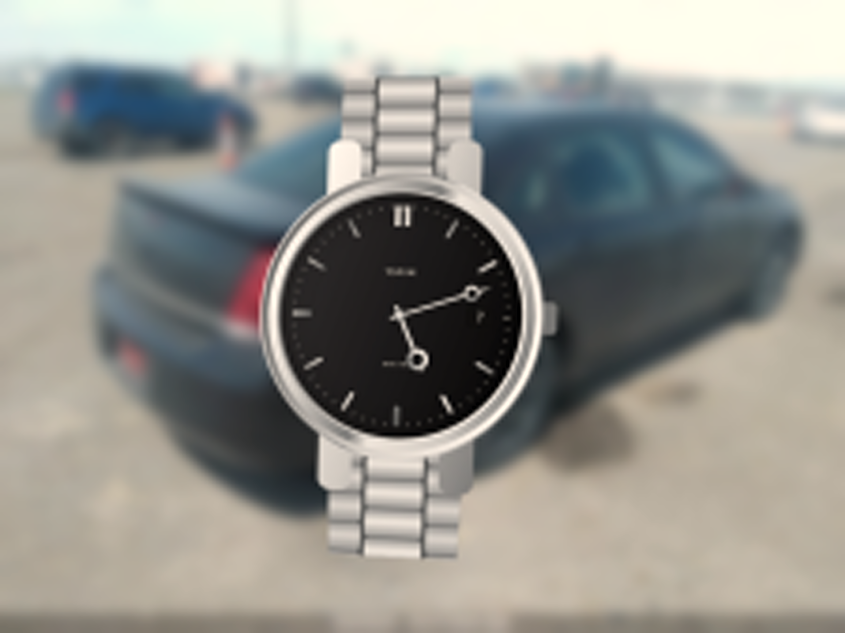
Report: **5:12**
